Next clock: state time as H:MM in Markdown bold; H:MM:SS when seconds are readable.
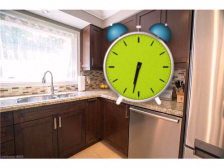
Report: **6:32**
